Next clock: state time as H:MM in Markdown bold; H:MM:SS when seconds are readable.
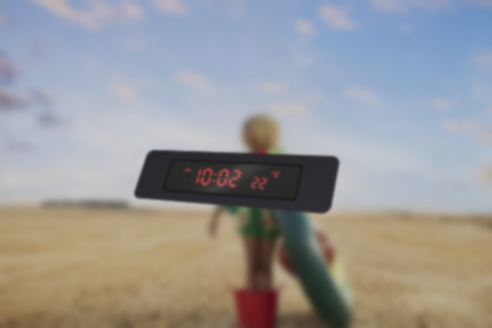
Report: **10:02**
